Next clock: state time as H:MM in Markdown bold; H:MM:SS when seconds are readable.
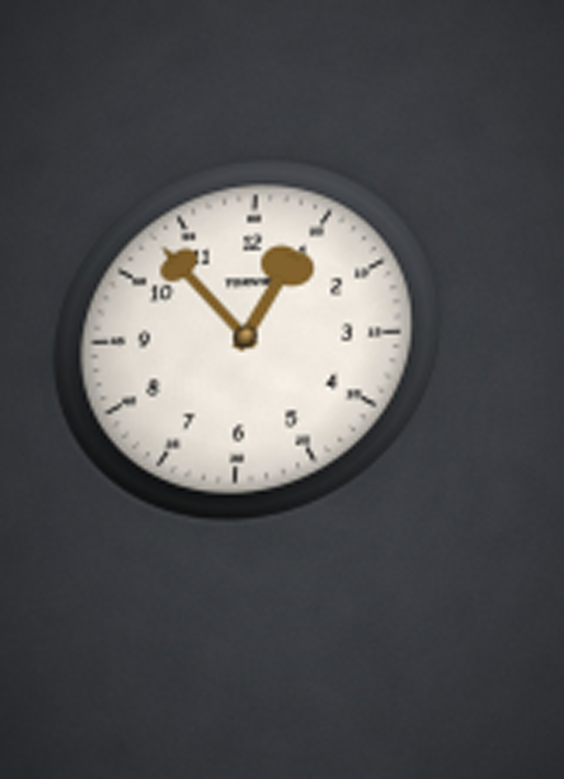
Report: **12:53**
